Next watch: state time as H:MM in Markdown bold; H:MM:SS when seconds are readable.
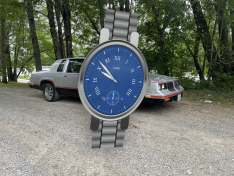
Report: **9:52**
